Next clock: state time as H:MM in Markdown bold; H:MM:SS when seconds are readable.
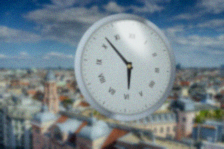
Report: **5:52**
